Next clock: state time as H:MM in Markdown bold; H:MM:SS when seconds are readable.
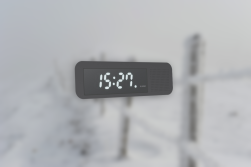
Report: **15:27**
